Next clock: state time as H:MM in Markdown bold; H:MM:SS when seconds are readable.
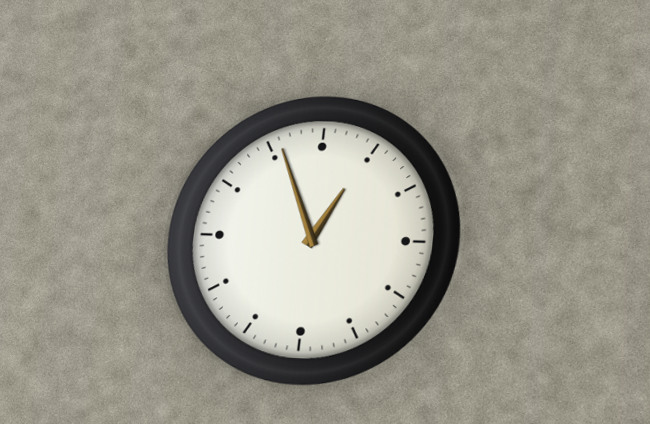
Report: **12:56**
